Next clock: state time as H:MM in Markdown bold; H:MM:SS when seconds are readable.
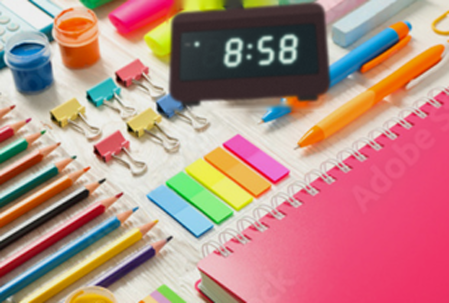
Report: **8:58**
